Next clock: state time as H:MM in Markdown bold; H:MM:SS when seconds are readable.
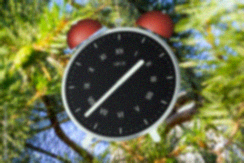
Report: **1:38**
